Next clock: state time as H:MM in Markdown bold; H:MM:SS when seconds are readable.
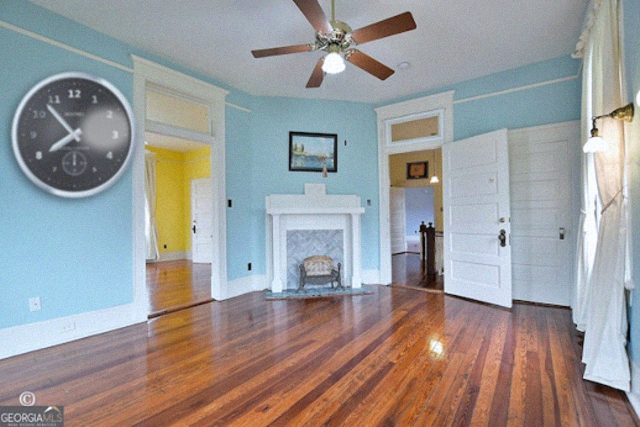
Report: **7:53**
